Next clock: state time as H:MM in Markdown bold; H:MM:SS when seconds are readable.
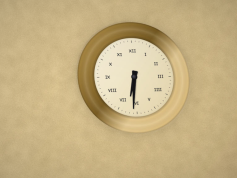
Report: **6:31**
